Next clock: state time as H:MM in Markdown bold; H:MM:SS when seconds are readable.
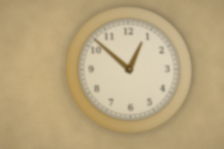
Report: **12:52**
